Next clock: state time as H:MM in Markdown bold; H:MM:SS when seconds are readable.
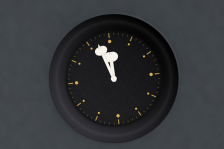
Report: **11:57**
